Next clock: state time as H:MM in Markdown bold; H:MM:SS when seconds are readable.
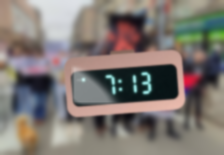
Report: **7:13**
